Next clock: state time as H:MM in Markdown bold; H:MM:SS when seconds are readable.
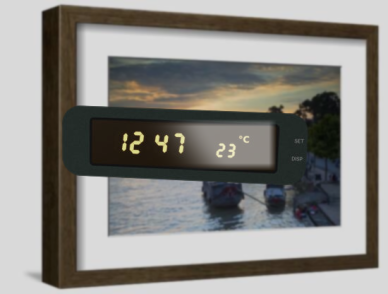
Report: **12:47**
